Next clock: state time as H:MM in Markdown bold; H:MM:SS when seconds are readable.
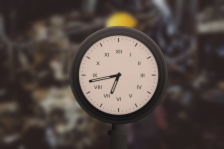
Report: **6:43**
